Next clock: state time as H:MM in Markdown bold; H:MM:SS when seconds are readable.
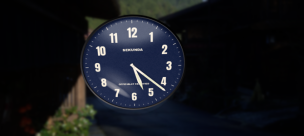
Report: **5:22**
